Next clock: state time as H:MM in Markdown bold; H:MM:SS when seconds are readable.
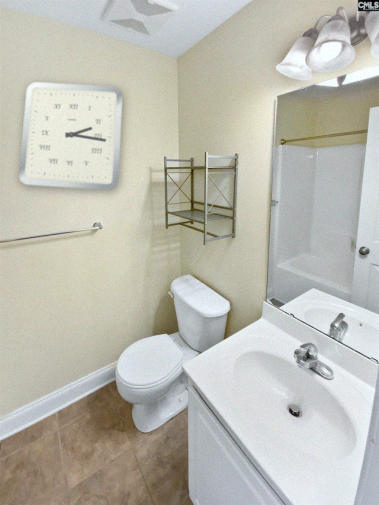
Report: **2:16**
